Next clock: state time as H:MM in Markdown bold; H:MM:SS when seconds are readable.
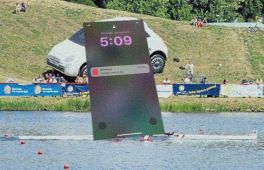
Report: **5:09**
